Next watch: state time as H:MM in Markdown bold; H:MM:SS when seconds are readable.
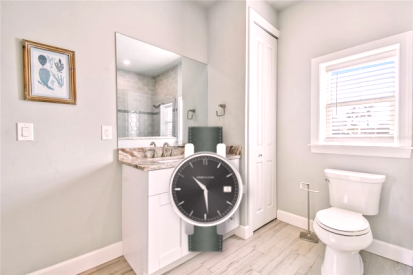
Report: **10:29**
